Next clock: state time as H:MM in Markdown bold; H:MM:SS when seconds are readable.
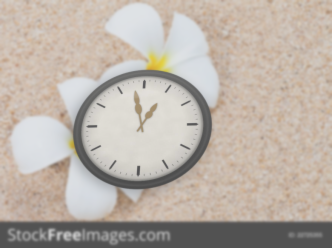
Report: **12:58**
